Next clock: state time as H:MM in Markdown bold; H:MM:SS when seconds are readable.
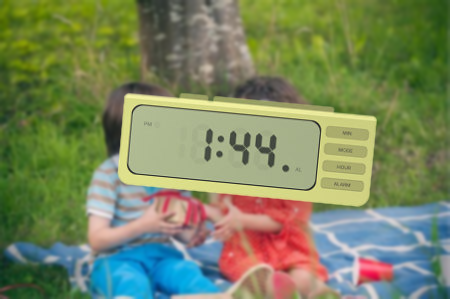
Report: **1:44**
